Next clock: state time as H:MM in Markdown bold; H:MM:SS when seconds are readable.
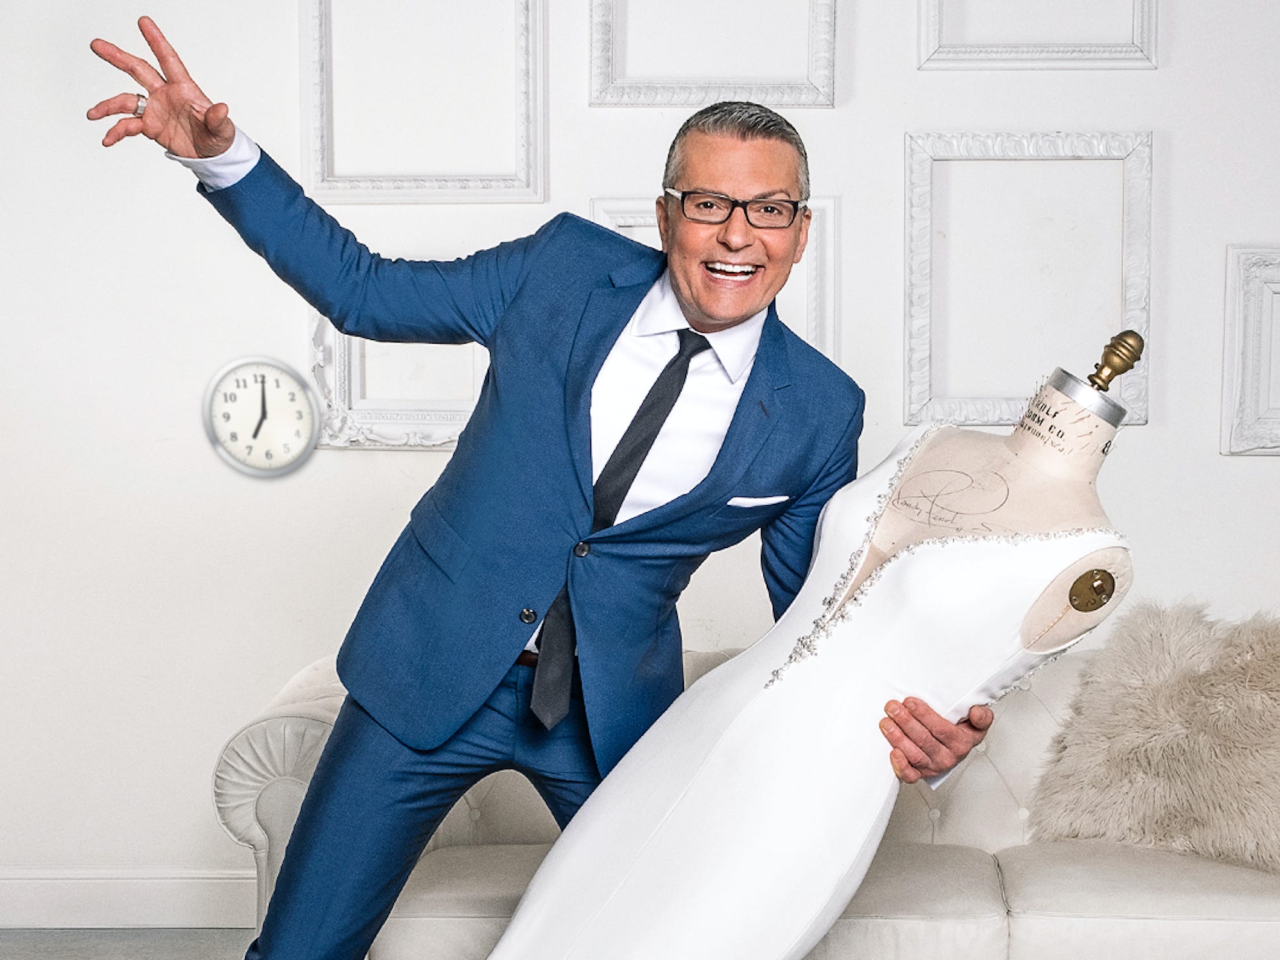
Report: **7:01**
